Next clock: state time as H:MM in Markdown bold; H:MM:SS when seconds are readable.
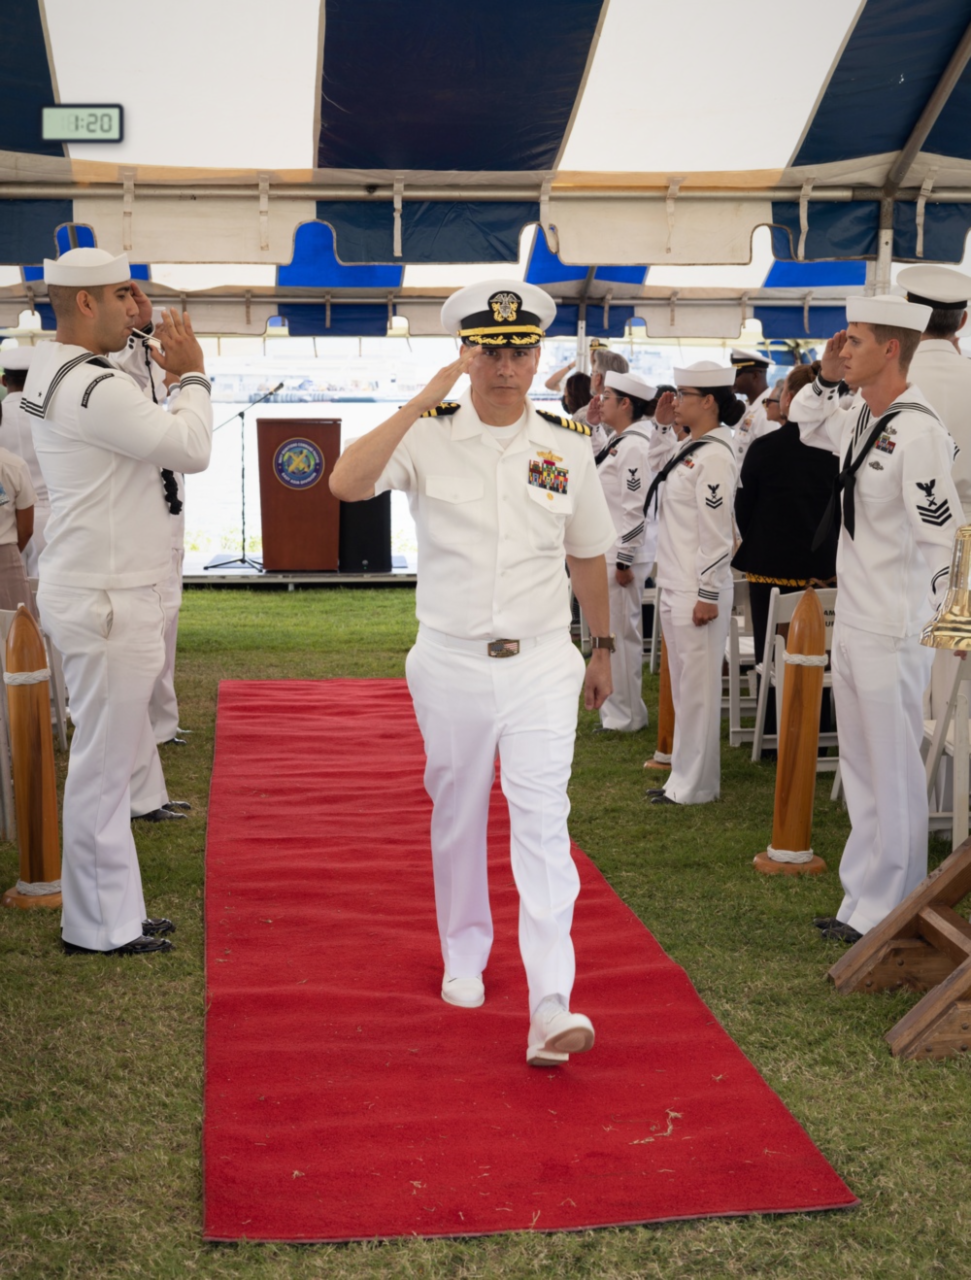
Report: **1:20**
